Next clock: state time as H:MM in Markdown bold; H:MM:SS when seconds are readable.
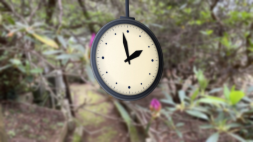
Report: **1:58**
